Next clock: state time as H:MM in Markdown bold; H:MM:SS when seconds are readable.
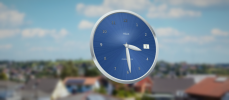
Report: **3:29**
